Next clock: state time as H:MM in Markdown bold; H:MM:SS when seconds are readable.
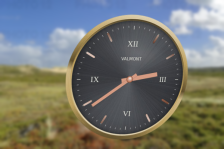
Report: **2:39**
